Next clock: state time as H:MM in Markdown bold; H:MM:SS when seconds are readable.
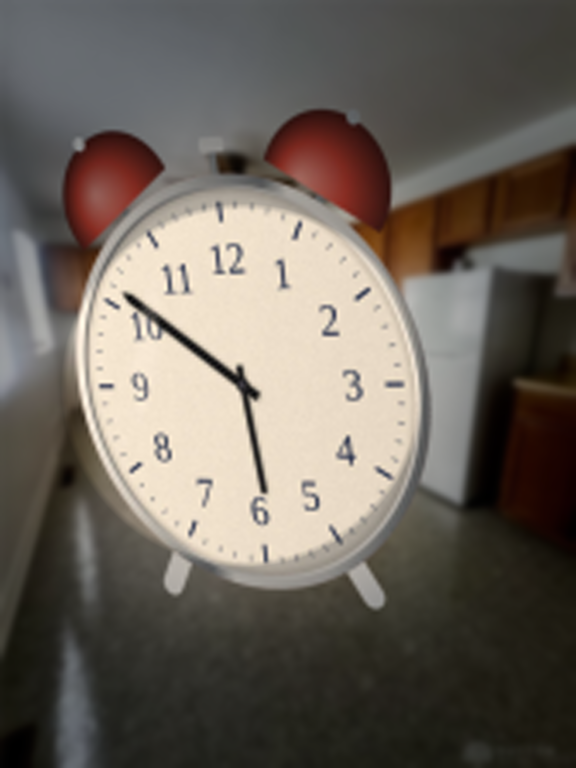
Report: **5:51**
